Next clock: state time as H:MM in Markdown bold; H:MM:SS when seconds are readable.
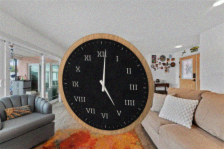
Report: **5:01**
